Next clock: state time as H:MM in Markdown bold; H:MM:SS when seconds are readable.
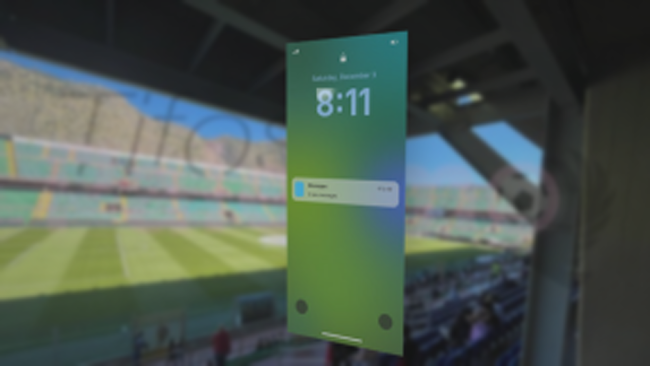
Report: **8:11**
